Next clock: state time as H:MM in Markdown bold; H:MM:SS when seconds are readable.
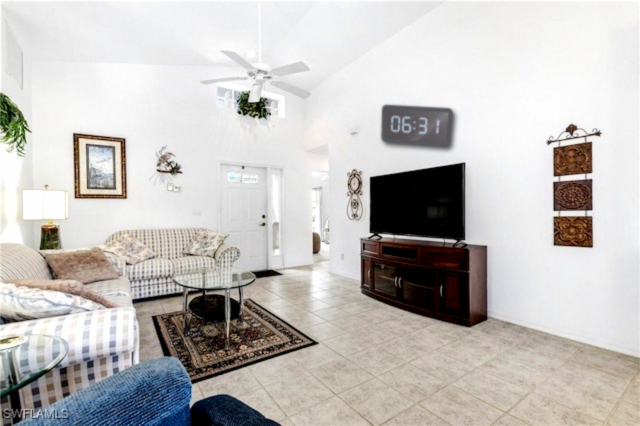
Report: **6:31**
